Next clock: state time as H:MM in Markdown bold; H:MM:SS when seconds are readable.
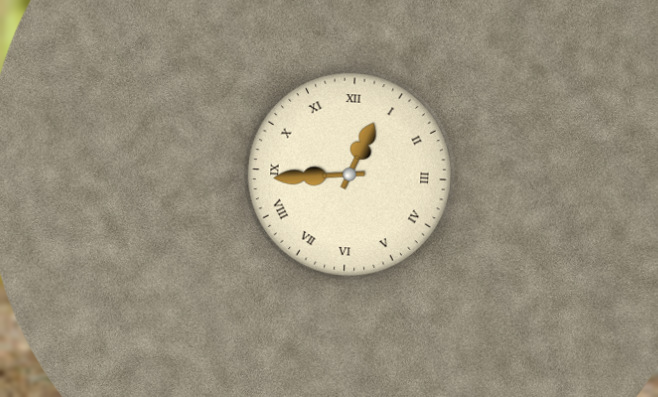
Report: **12:44**
